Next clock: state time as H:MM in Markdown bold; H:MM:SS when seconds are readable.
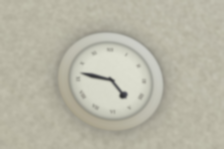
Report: **4:47**
